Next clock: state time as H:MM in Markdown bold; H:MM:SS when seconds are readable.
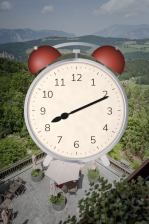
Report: **8:11**
